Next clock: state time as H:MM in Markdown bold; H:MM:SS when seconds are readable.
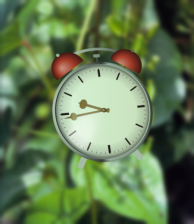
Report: **9:44**
